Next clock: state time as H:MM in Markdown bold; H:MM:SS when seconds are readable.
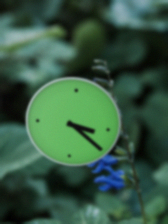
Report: **3:21**
